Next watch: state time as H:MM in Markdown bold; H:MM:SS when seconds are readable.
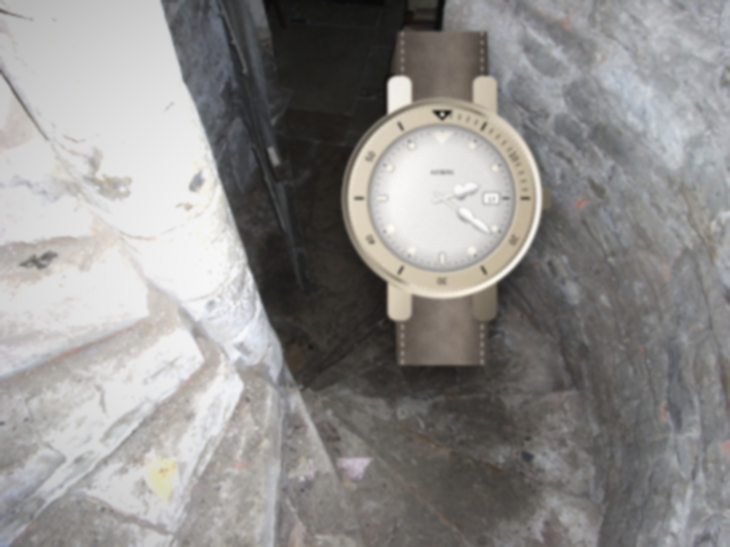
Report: **2:21**
